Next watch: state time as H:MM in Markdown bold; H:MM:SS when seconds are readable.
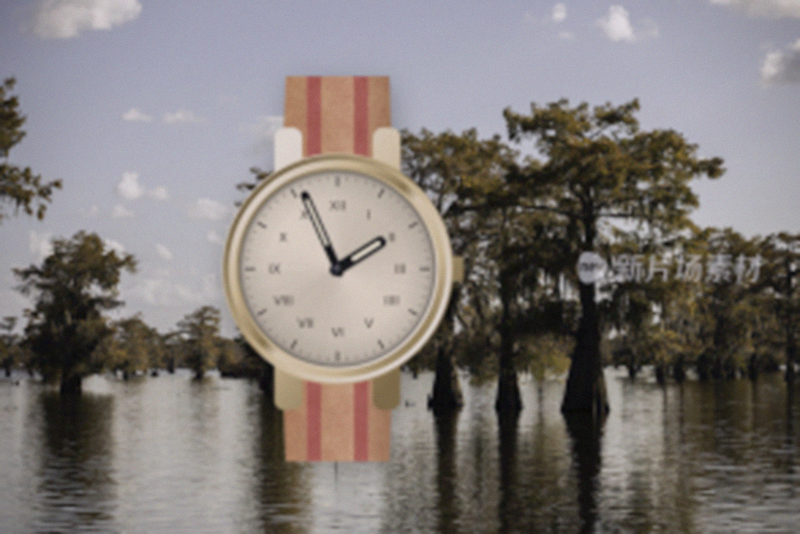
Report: **1:56**
